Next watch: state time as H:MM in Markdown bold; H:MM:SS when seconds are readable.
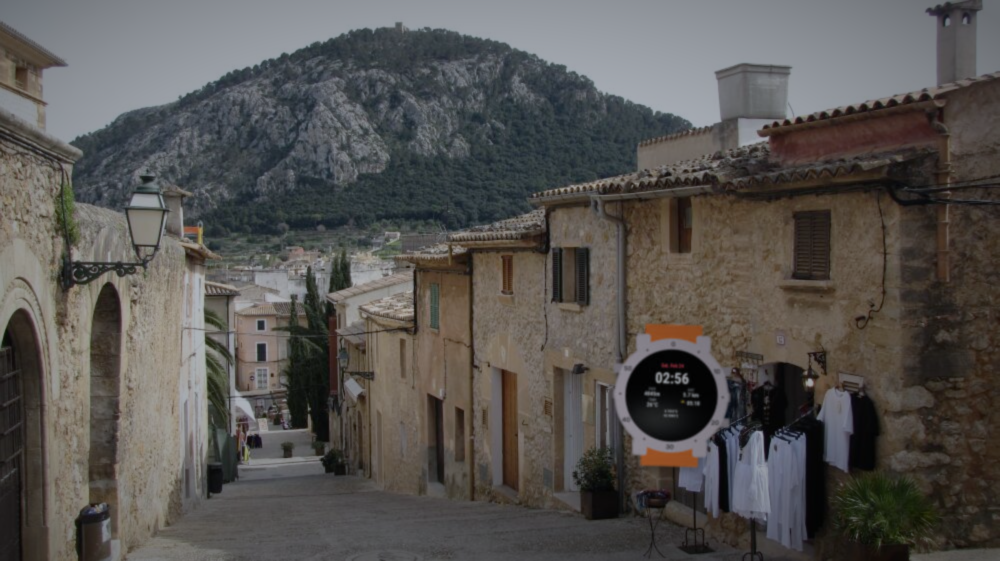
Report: **2:56**
